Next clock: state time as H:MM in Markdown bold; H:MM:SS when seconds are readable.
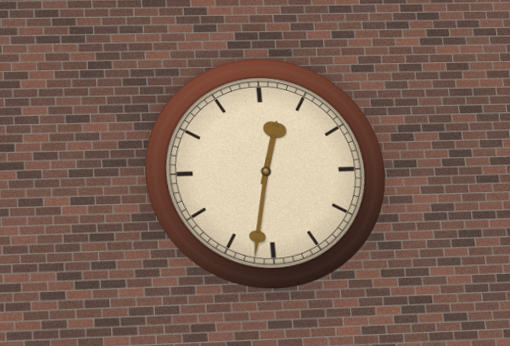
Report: **12:32**
